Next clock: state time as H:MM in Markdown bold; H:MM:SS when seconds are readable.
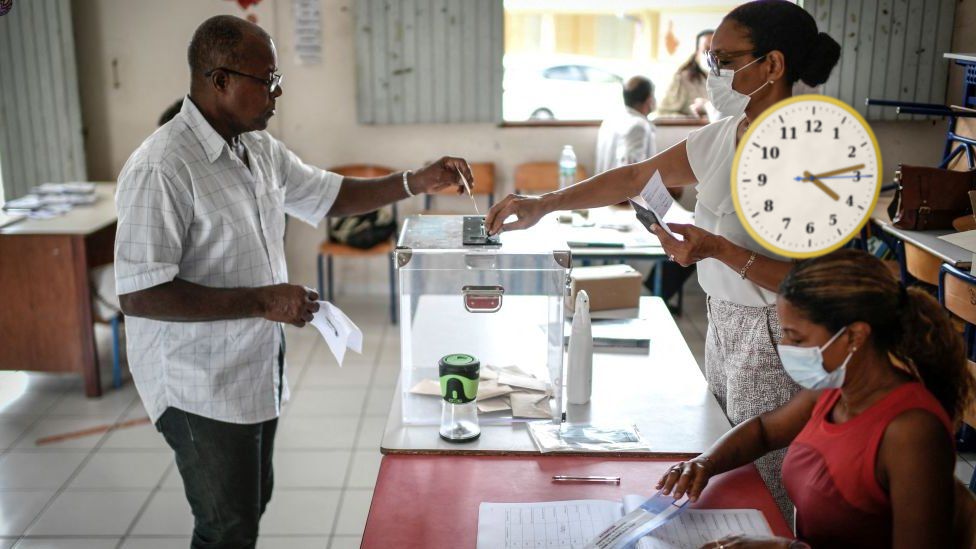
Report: **4:13:15**
